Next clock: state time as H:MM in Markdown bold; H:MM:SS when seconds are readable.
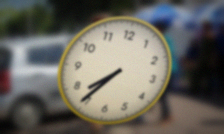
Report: **7:36**
